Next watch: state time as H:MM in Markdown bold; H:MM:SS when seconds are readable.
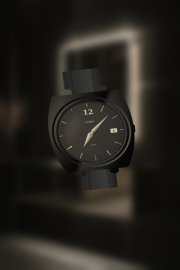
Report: **7:08**
